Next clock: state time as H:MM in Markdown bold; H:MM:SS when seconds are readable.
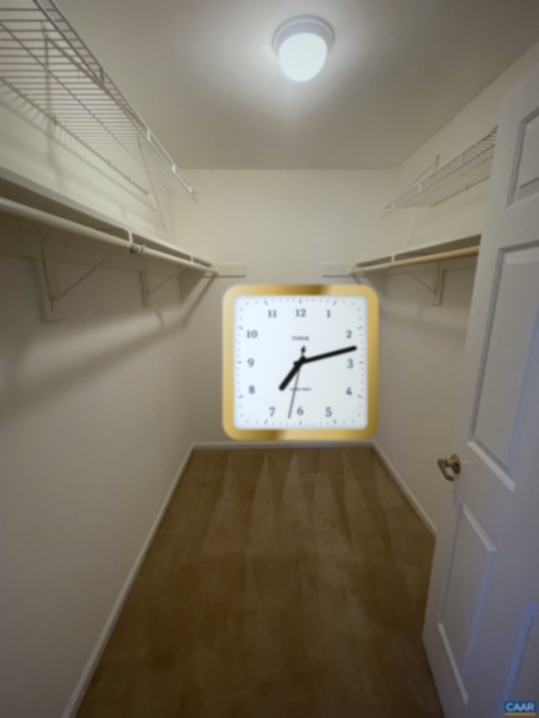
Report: **7:12:32**
